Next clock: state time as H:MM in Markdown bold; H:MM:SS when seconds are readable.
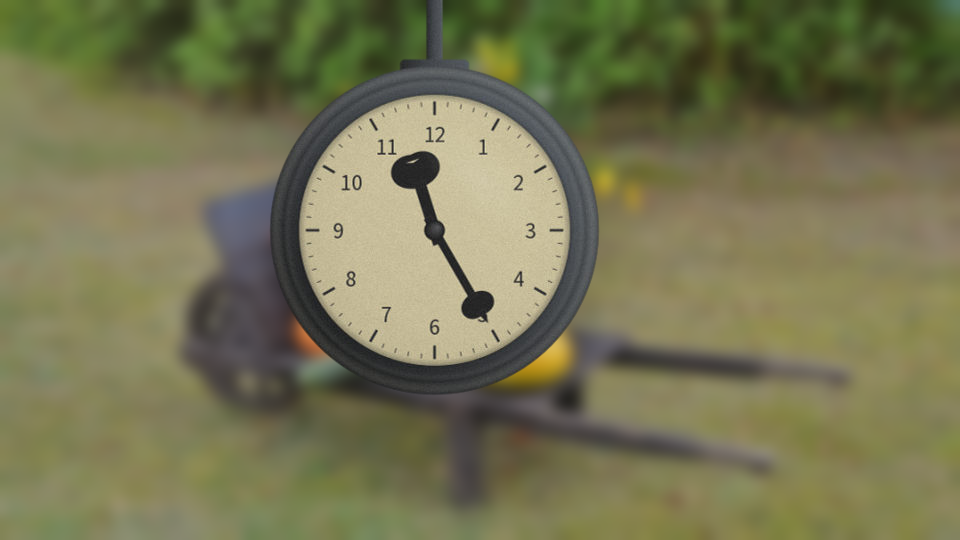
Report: **11:25**
